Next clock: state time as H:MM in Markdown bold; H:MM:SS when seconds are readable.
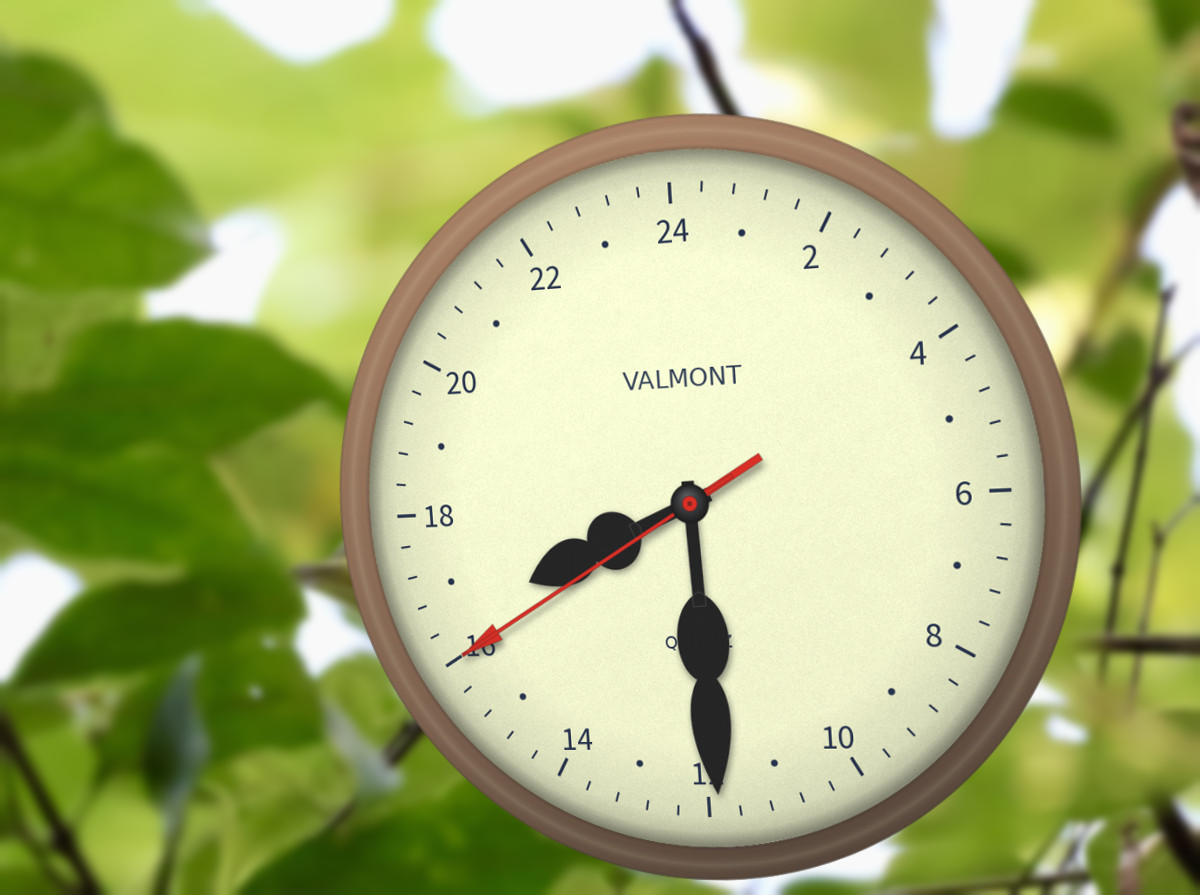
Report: **16:29:40**
